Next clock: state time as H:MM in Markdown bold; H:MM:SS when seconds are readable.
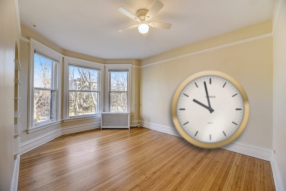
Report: **9:58**
